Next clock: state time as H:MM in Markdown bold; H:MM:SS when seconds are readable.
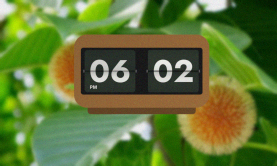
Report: **6:02**
